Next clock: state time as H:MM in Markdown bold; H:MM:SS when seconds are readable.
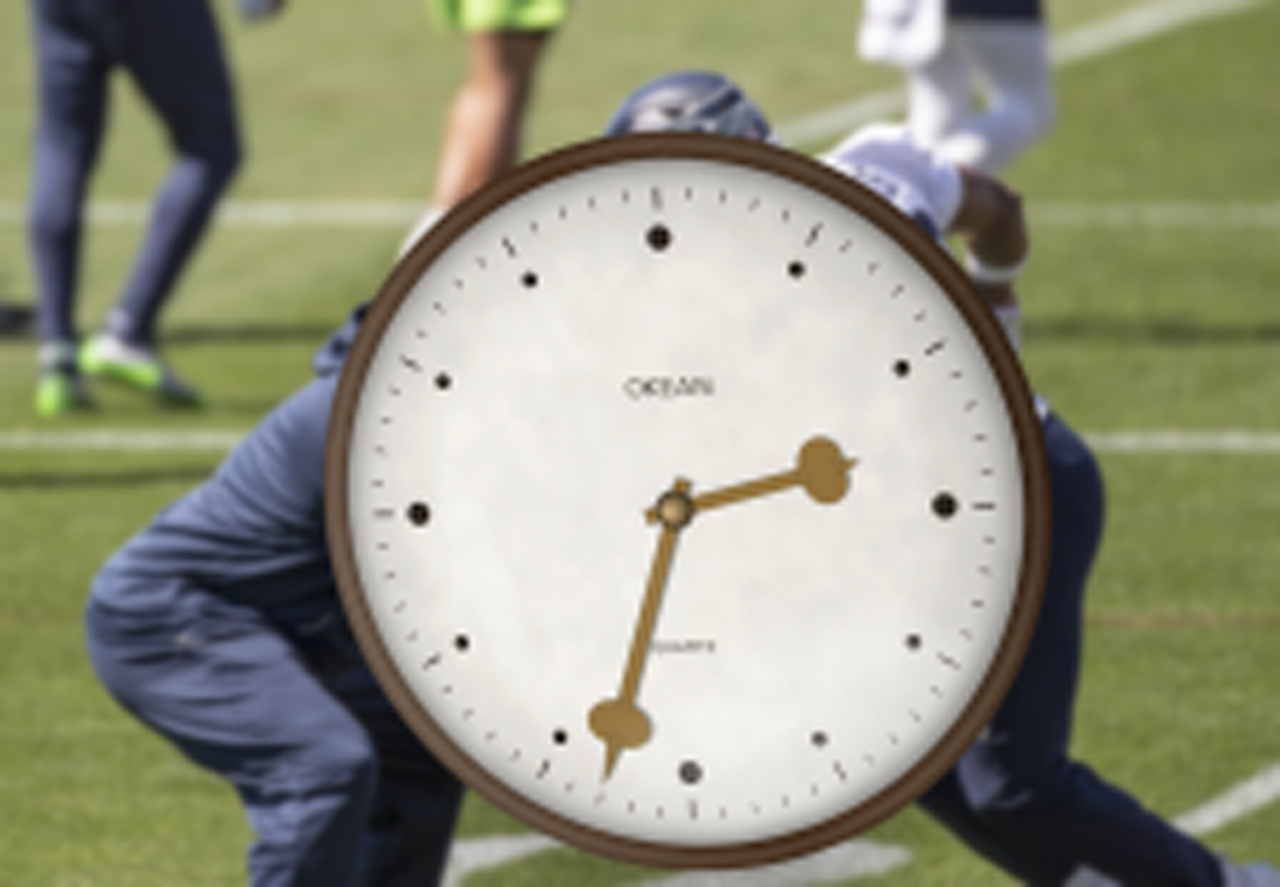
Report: **2:33**
